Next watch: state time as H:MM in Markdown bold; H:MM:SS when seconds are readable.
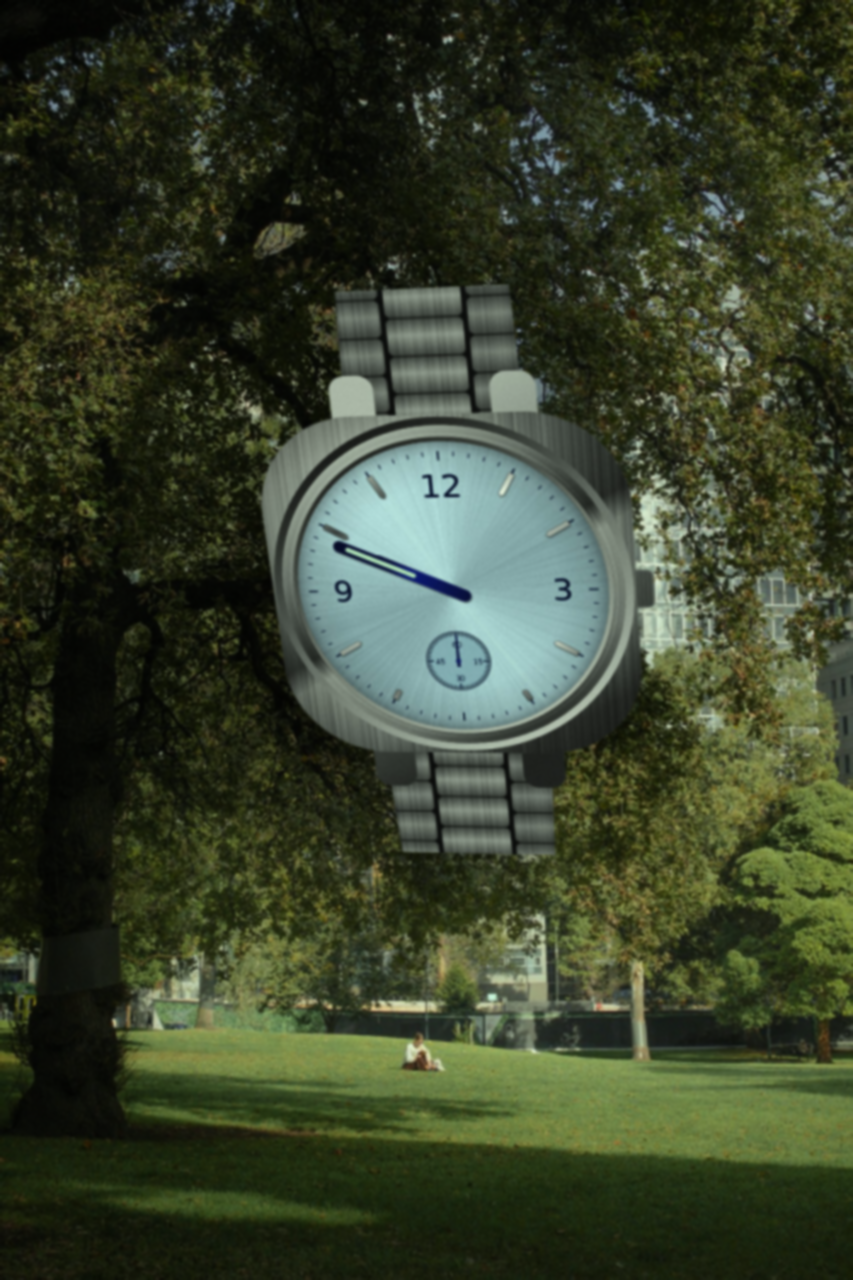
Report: **9:49**
